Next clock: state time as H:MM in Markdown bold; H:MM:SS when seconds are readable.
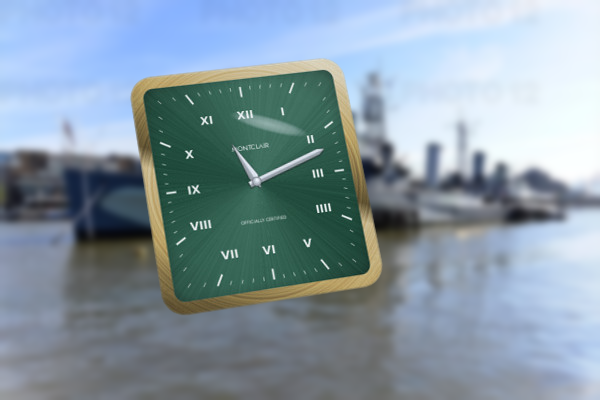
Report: **11:12**
